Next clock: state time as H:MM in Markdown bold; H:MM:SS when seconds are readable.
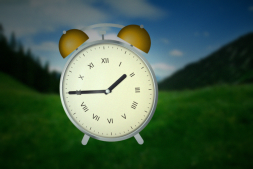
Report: **1:45**
